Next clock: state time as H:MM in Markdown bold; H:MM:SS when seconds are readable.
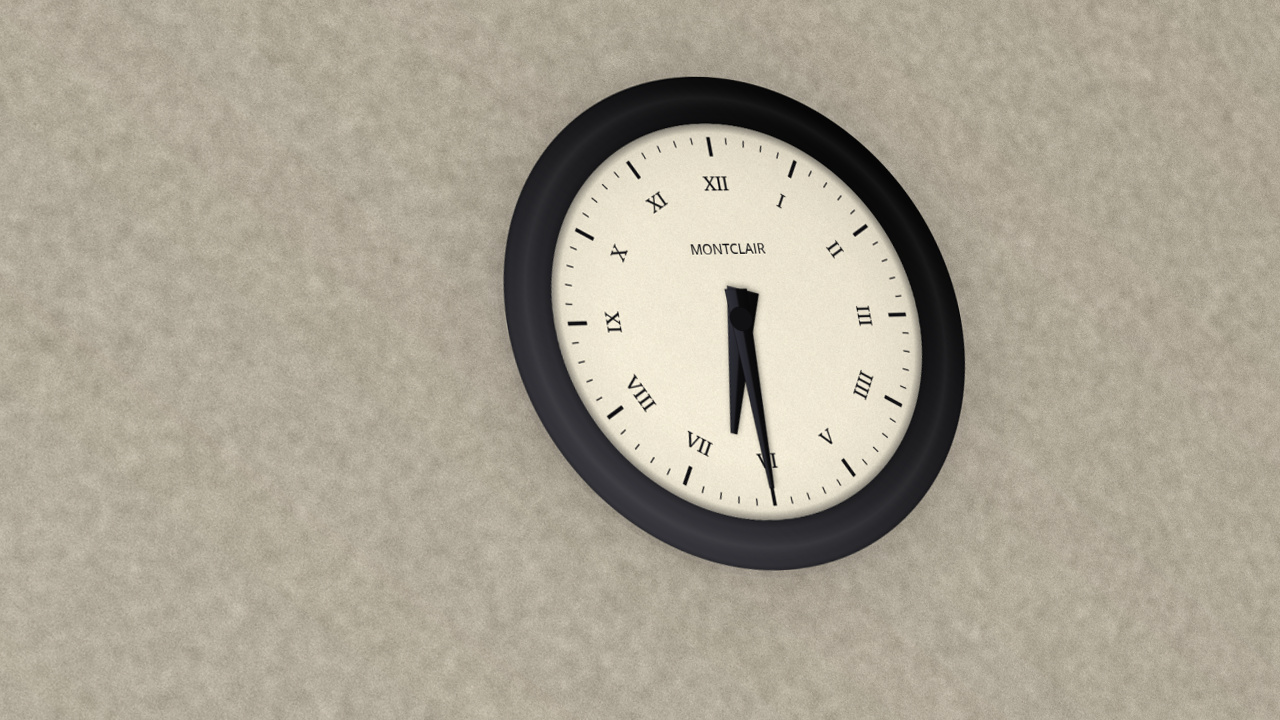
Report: **6:30**
